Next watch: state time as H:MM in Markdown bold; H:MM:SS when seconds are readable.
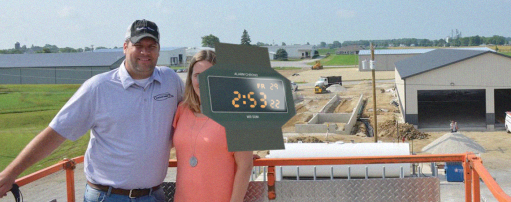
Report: **2:53:22**
